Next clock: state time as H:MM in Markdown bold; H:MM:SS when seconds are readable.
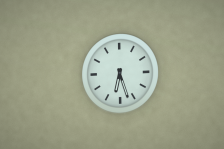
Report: **6:27**
